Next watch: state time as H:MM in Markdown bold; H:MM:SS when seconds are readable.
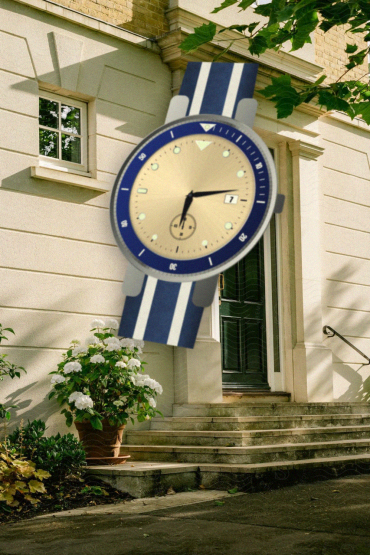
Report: **6:13**
